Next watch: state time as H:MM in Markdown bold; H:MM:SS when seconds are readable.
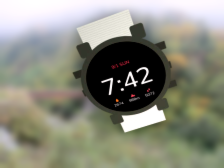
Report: **7:42**
